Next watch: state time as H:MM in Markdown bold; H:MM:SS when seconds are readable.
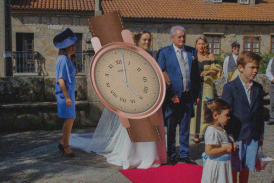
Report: **5:02**
